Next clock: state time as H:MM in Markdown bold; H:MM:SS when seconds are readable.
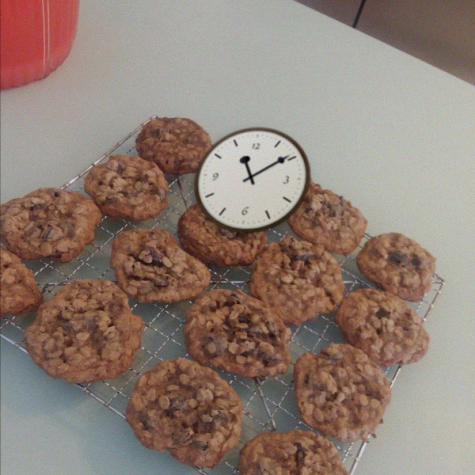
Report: **11:09**
